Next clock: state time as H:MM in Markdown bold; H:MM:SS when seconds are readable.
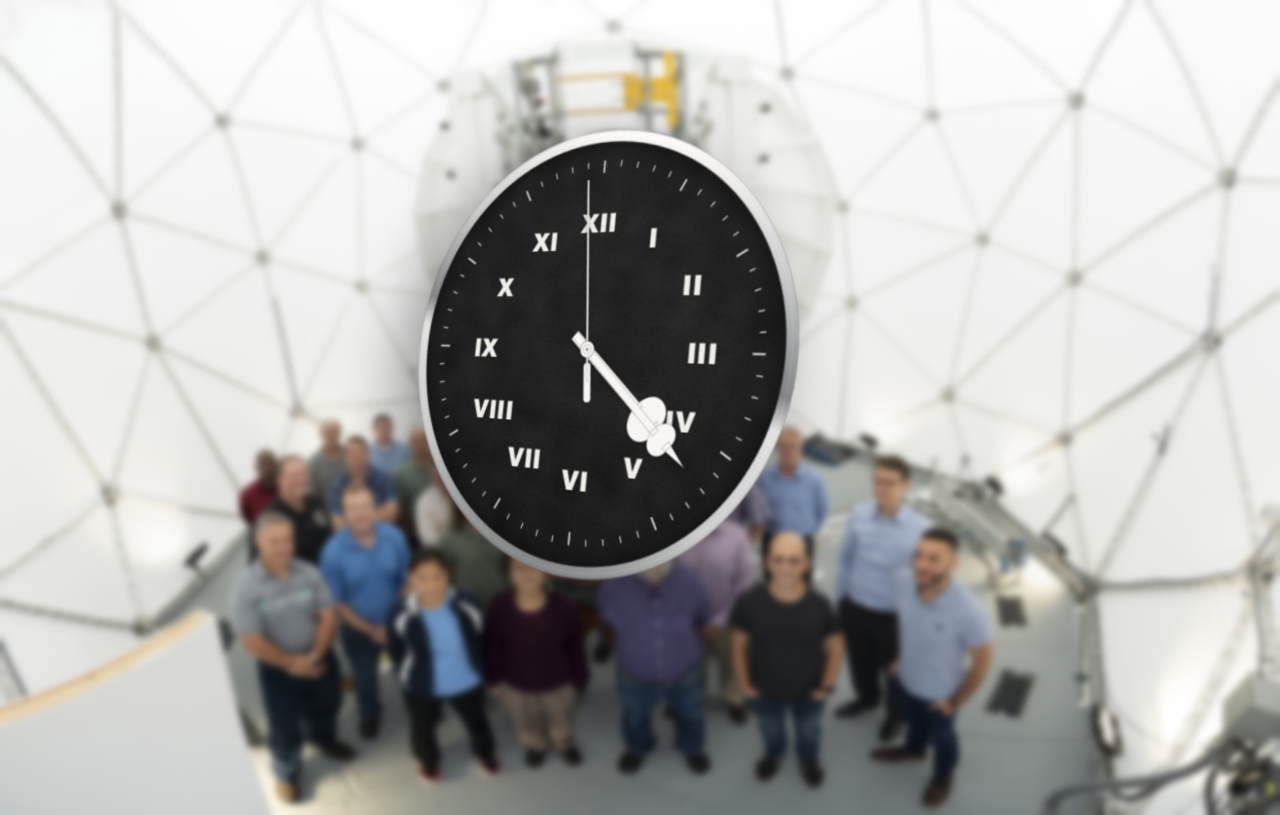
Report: **4:21:59**
